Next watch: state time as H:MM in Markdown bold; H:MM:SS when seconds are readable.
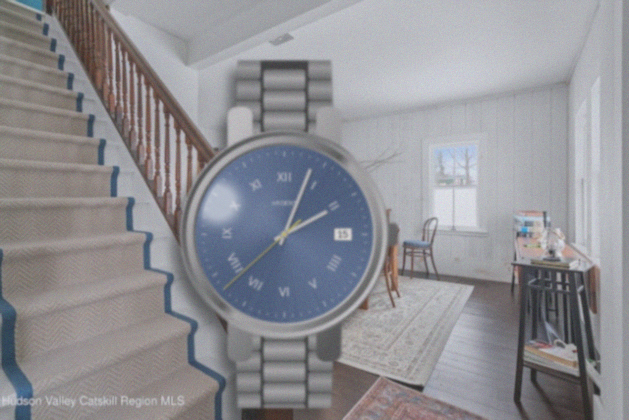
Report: **2:03:38**
